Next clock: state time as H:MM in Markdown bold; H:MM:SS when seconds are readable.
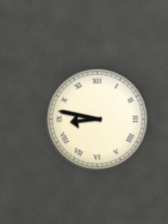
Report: **8:47**
